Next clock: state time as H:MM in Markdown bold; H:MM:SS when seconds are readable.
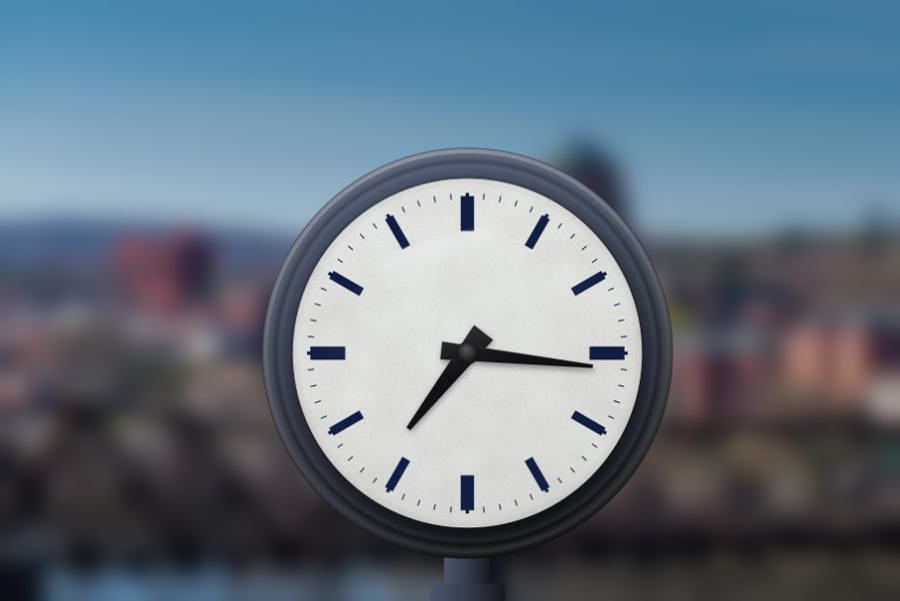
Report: **7:16**
